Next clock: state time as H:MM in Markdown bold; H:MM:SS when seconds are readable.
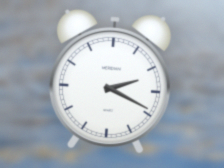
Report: **2:19**
